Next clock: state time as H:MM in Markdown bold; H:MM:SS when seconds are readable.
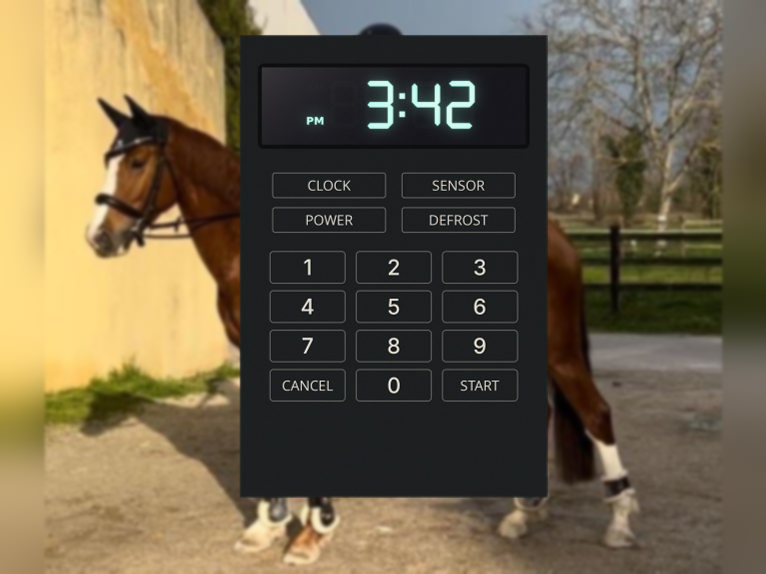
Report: **3:42**
